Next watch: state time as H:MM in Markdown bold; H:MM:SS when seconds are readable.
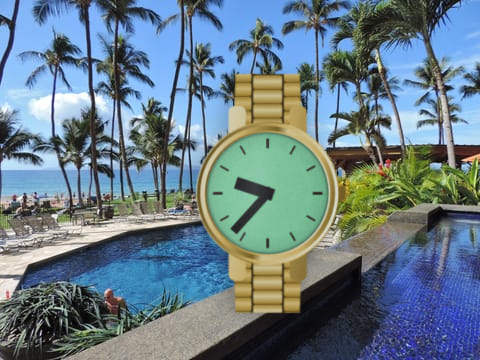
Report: **9:37**
